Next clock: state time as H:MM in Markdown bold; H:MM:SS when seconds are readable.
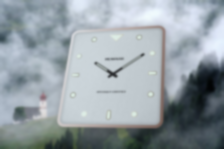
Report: **10:09**
